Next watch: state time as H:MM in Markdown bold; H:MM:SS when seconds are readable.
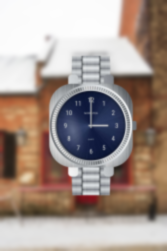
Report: **3:00**
